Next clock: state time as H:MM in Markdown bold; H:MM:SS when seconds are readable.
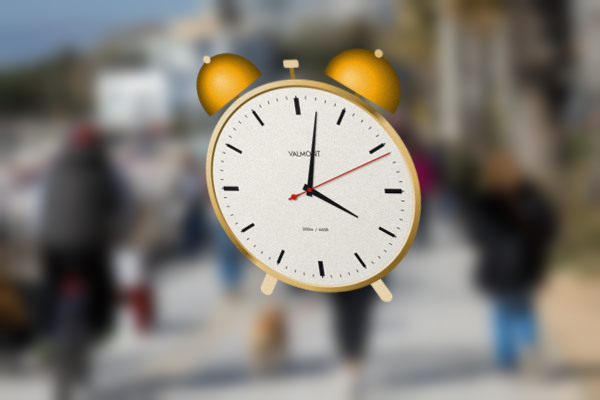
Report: **4:02:11**
